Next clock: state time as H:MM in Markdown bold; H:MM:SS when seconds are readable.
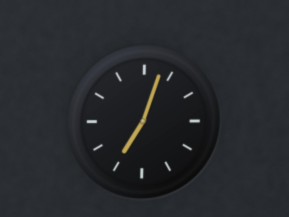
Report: **7:03**
